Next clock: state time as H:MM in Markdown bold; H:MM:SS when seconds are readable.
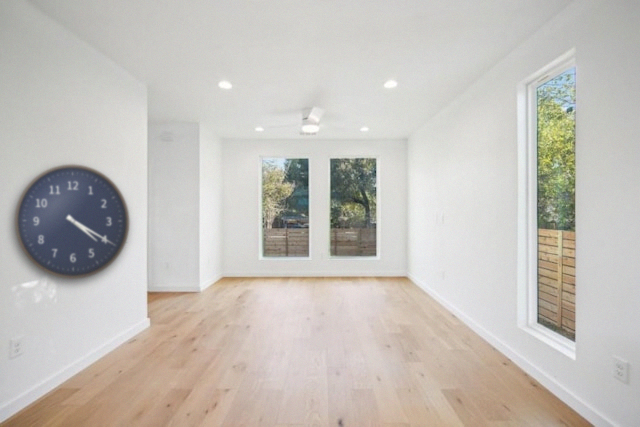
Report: **4:20**
